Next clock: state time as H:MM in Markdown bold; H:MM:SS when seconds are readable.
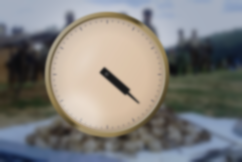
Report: **4:22**
